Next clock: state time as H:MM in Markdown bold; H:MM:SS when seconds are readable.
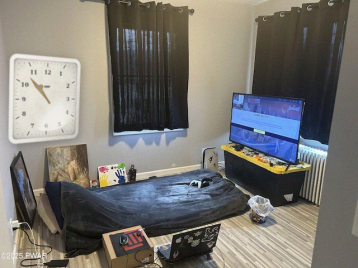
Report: **10:53**
